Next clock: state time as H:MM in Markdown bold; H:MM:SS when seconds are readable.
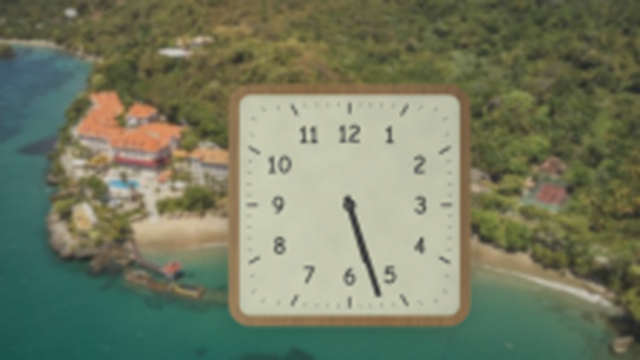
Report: **5:27**
